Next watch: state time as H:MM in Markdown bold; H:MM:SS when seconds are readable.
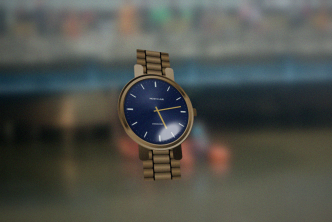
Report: **5:13**
